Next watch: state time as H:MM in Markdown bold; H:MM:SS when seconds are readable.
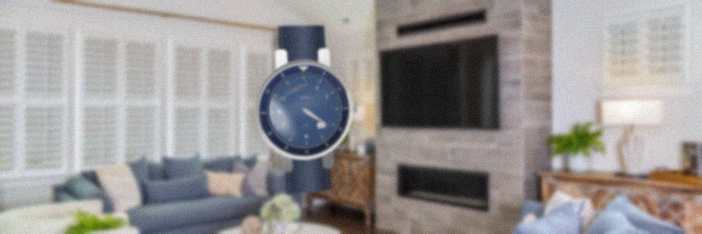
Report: **4:21**
